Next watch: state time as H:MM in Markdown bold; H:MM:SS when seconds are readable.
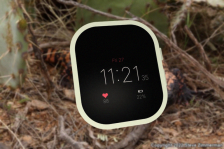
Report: **11:21**
